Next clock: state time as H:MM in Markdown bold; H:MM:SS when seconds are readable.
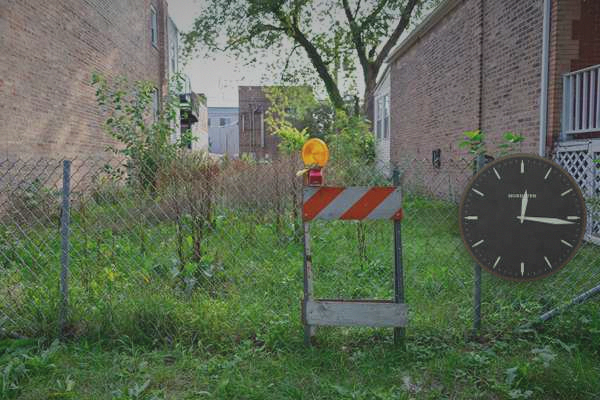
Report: **12:16**
